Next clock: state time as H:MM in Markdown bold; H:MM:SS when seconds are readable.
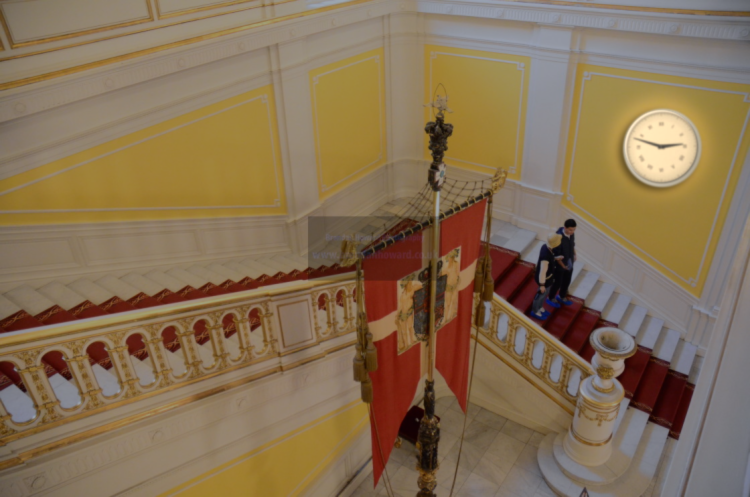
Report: **2:48**
